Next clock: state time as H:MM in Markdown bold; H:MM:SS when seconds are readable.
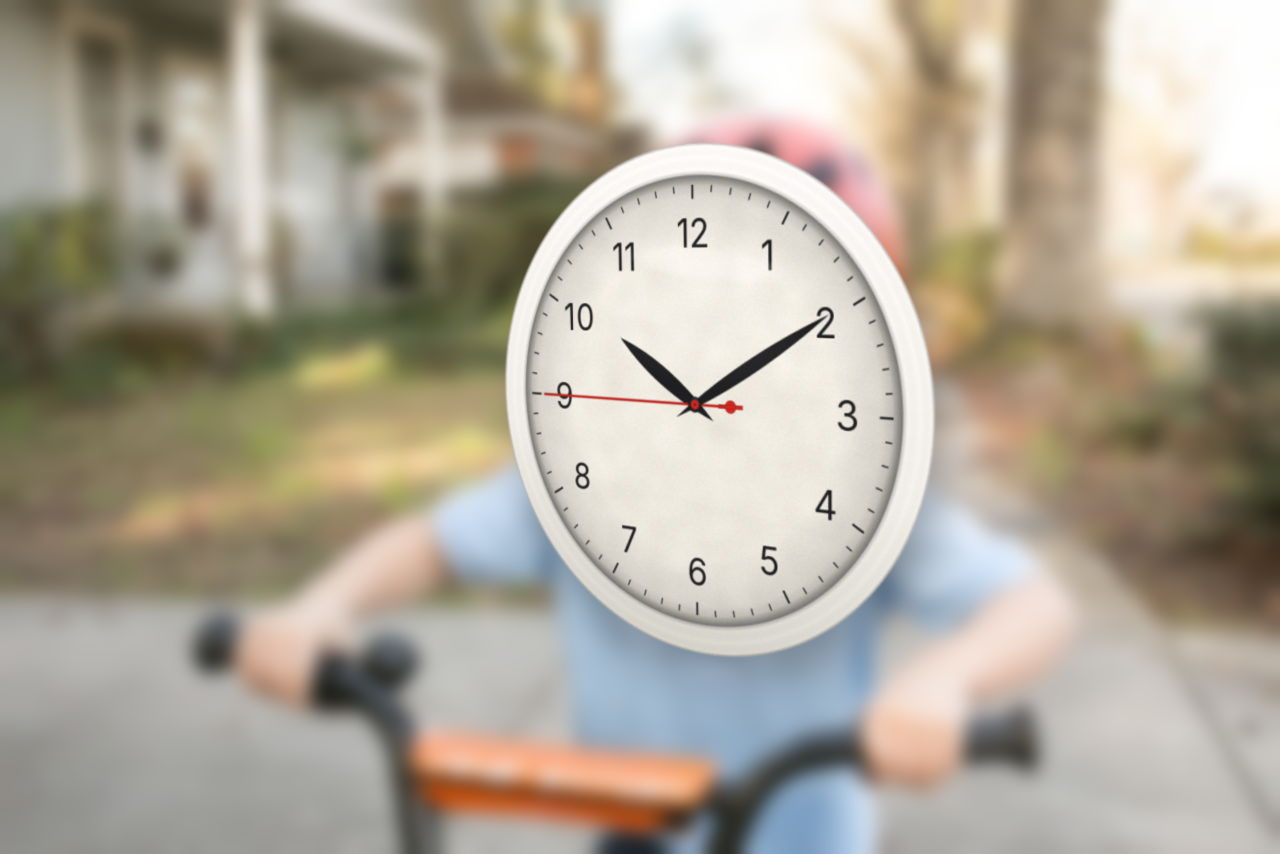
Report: **10:09:45**
